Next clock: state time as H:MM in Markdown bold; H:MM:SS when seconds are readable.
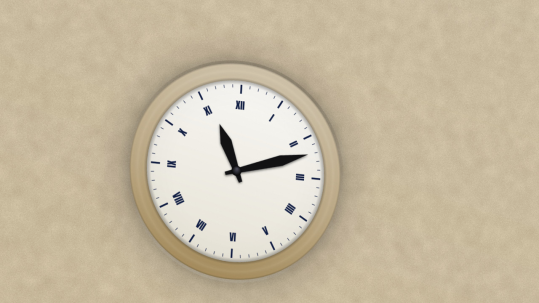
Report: **11:12**
